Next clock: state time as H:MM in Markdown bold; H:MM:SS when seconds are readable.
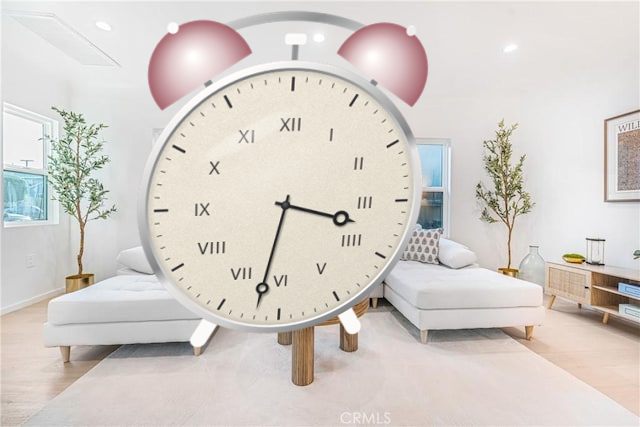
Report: **3:32**
